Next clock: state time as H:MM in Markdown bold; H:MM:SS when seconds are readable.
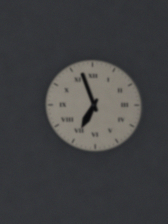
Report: **6:57**
